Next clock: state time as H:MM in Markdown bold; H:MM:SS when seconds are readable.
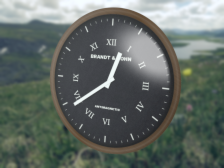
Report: **12:39**
